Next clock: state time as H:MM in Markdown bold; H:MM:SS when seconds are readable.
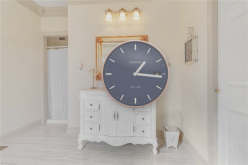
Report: **1:16**
